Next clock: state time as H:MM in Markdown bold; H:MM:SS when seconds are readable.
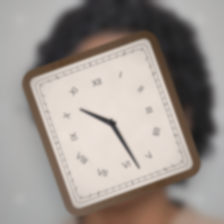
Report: **10:28**
